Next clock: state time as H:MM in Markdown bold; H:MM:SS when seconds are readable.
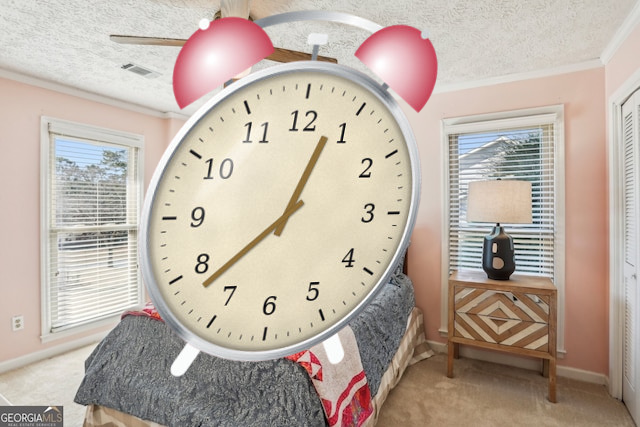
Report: **12:38**
